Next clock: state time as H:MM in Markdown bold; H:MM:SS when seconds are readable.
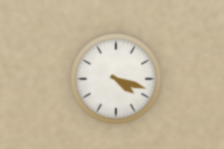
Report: **4:18**
